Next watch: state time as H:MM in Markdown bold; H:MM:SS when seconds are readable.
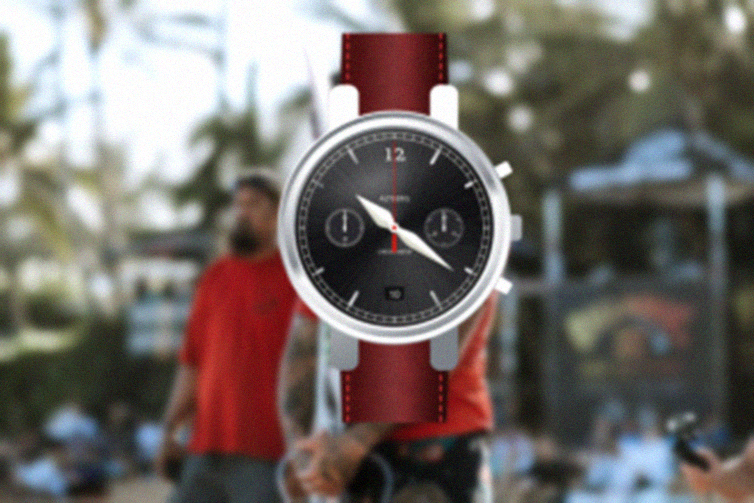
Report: **10:21**
